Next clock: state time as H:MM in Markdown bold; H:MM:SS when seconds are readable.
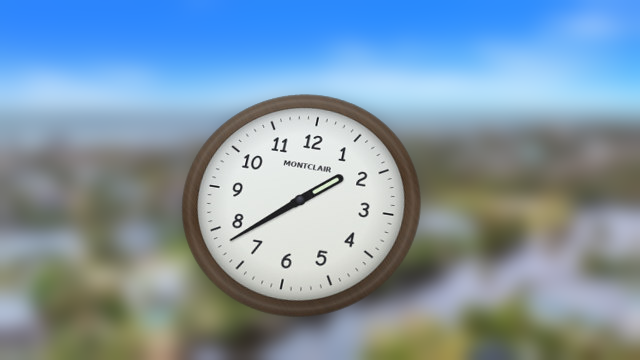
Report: **1:38**
